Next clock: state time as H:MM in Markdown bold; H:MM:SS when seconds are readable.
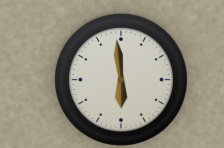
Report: **5:59**
